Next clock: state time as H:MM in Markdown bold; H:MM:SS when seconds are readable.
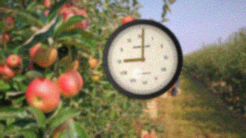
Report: **9:01**
